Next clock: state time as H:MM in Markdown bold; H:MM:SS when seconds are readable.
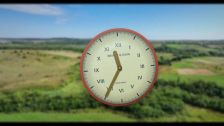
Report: **11:35**
